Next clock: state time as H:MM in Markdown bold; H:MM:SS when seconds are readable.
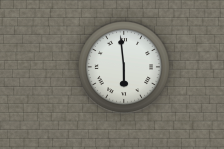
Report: **5:59**
